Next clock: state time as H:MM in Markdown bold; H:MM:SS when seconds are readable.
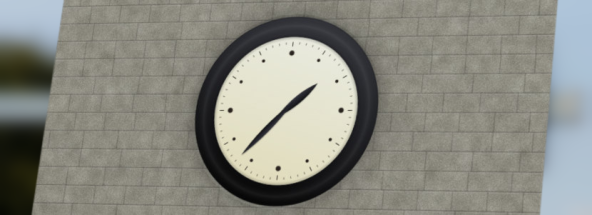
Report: **1:37**
